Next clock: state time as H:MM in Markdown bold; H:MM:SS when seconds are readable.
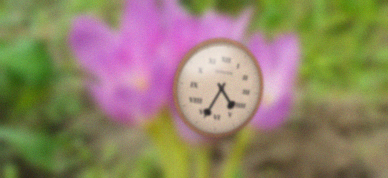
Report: **4:34**
